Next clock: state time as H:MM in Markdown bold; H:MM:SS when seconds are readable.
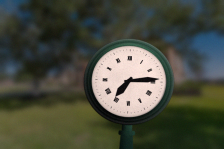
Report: **7:14**
